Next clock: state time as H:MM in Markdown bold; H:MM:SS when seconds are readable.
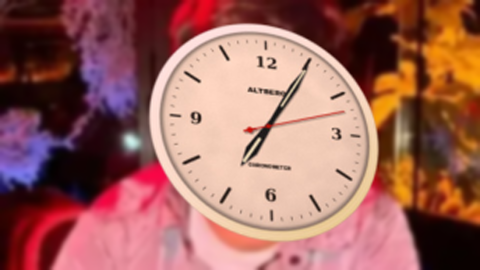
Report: **7:05:12**
